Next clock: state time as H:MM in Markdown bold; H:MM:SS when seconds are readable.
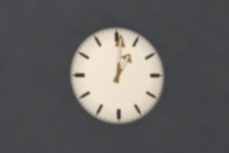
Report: **1:01**
